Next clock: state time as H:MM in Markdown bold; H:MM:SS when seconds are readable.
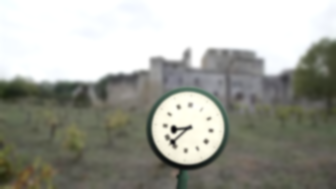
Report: **8:37**
